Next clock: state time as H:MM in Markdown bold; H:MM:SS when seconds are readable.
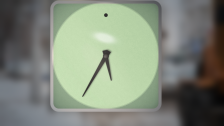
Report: **5:35**
